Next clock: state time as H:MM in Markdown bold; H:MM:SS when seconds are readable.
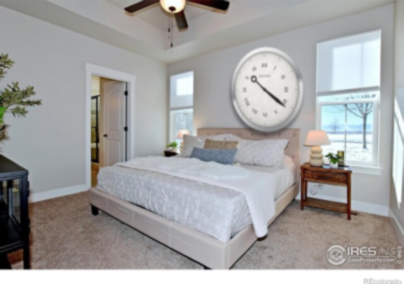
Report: **10:21**
